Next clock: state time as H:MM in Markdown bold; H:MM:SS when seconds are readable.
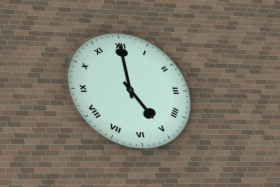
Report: **5:00**
